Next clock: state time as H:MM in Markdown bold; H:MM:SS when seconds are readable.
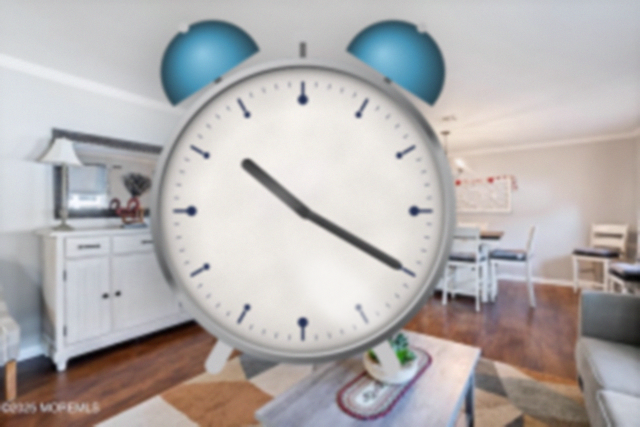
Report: **10:20**
